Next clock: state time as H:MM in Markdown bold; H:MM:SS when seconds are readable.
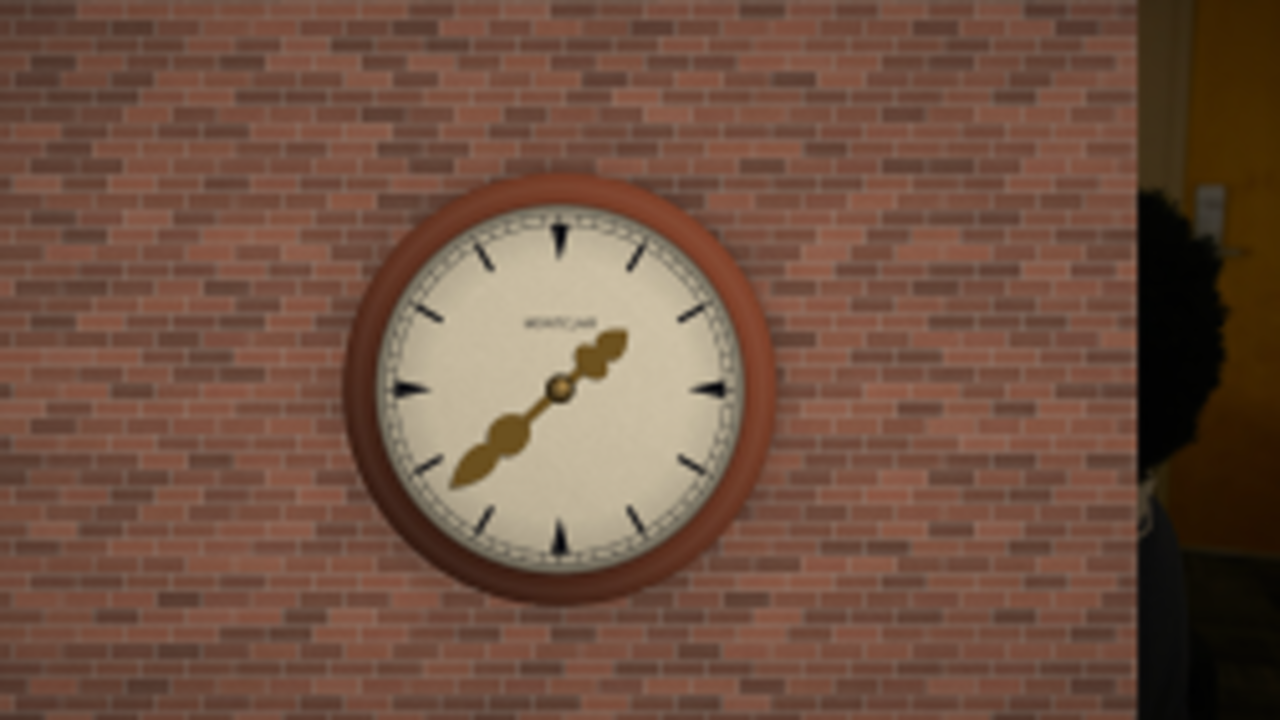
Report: **1:38**
